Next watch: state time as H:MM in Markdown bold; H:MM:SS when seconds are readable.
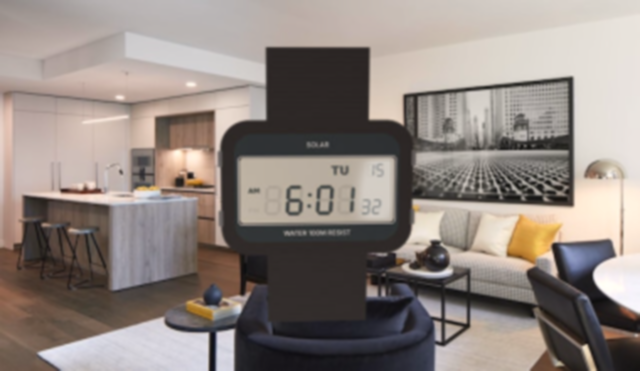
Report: **6:01:32**
